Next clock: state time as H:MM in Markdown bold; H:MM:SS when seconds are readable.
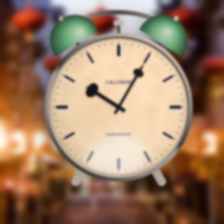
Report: **10:05**
